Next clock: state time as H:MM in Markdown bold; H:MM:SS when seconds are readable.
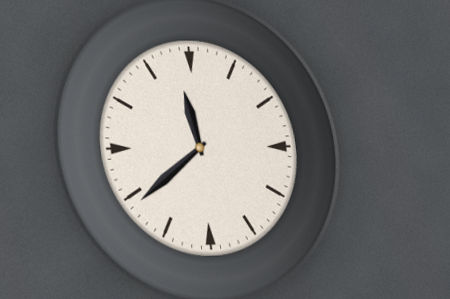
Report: **11:39**
